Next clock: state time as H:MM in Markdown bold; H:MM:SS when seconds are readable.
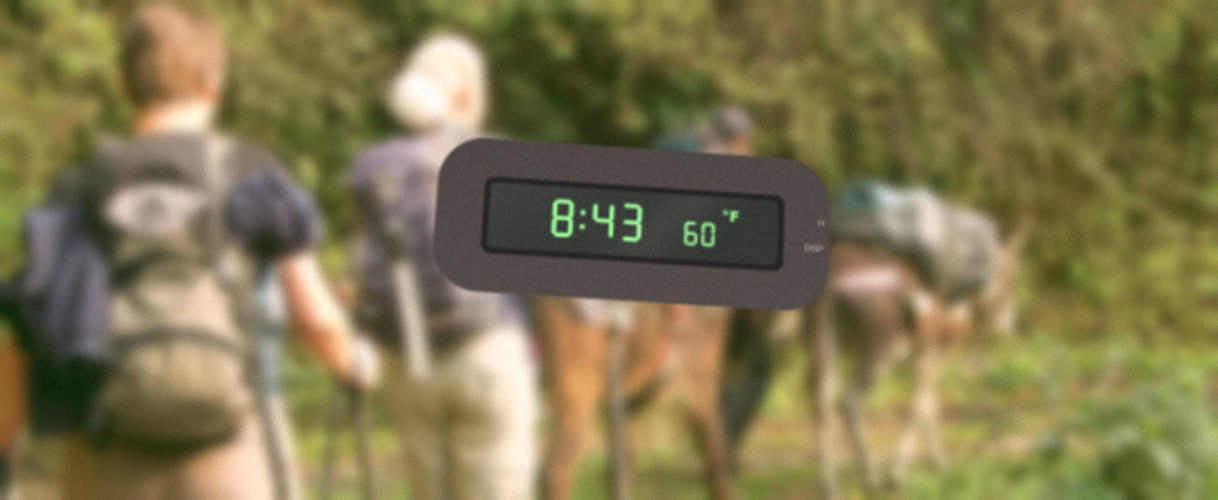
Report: **8:43**
